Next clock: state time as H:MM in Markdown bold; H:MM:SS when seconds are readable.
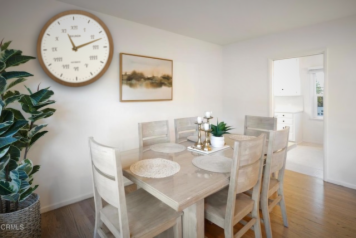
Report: **11:12**
